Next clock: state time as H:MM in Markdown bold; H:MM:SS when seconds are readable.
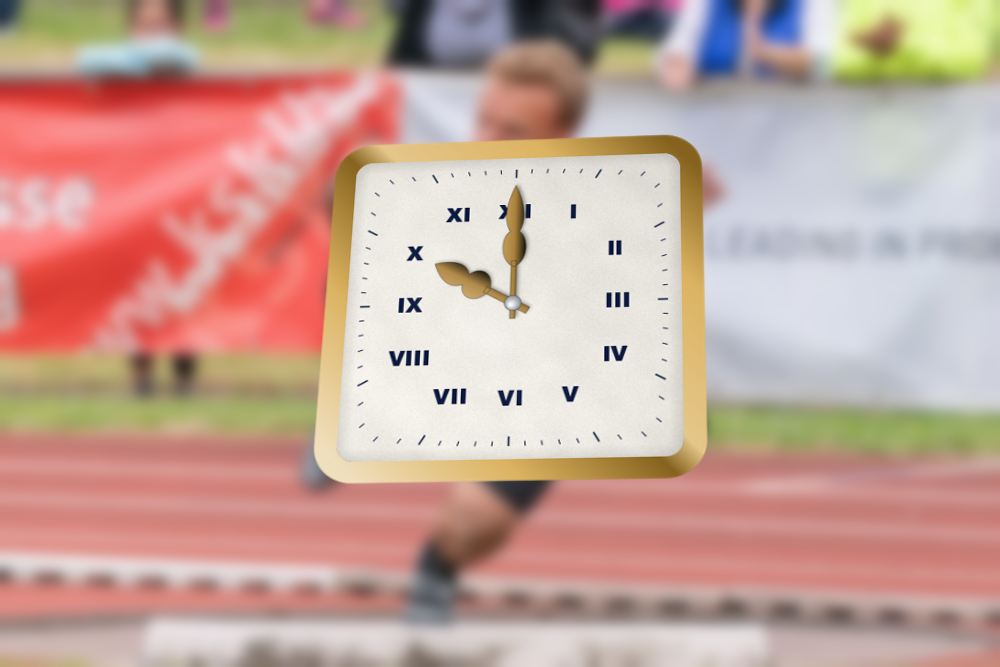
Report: **10:00**
